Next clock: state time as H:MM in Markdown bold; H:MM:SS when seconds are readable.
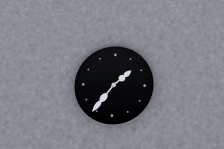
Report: **1:36**
